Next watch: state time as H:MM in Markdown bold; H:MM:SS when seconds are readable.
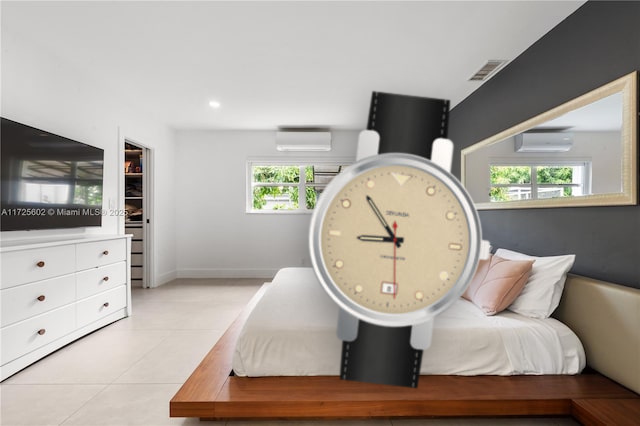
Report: **8:53:29**
